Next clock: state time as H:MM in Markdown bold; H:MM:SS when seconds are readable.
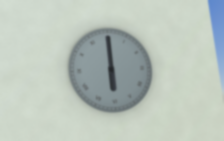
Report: **6:00**
